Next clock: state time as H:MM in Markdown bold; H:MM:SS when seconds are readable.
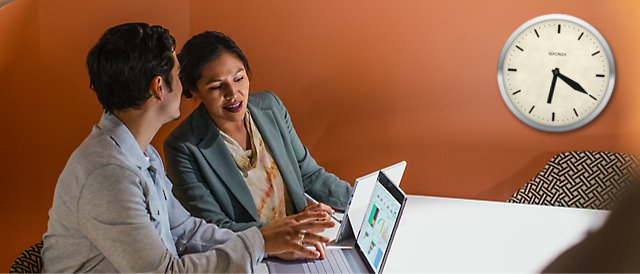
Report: **6:20**
